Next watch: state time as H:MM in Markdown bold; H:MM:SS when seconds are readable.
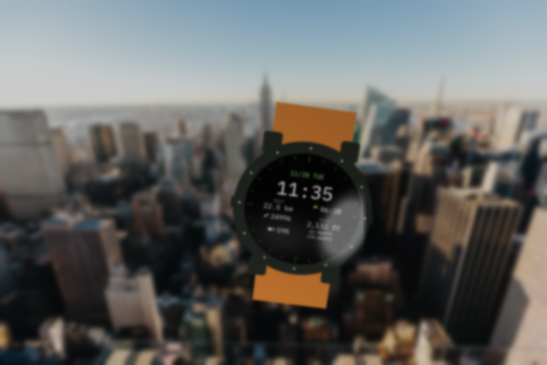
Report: **11:35**
